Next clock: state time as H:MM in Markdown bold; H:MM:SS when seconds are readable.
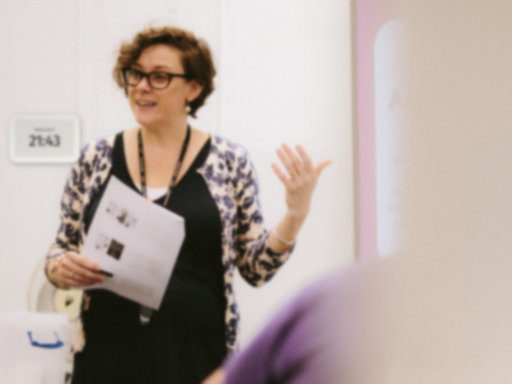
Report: **21:43**
